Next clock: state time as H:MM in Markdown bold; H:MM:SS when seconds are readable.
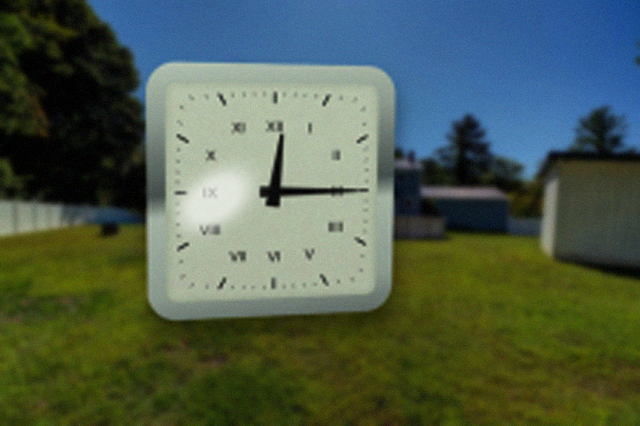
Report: **12:15**
